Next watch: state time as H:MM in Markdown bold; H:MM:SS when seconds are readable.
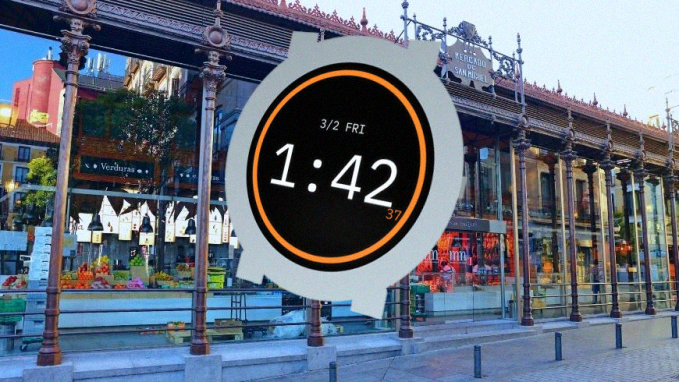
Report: **1:42:37**
